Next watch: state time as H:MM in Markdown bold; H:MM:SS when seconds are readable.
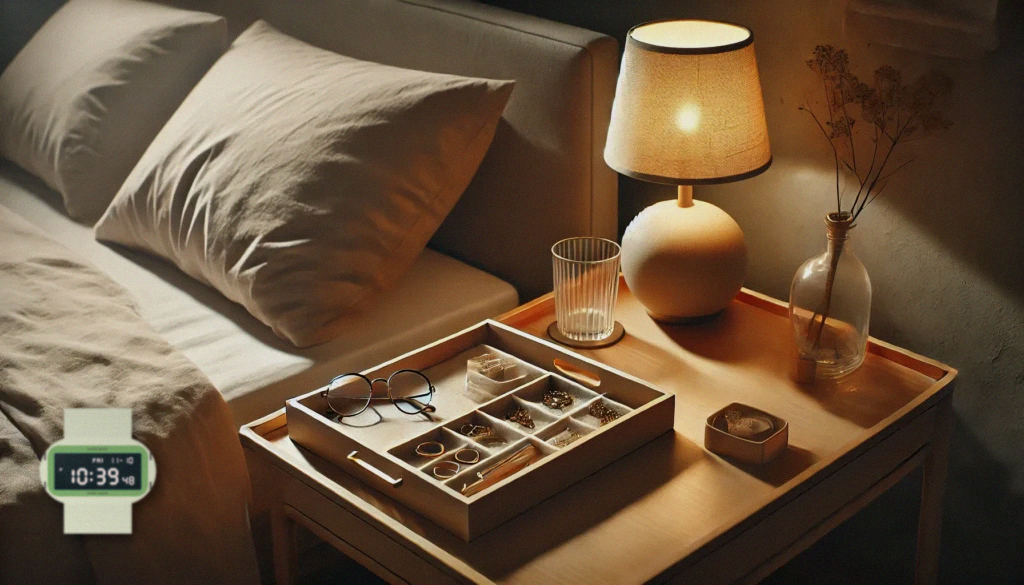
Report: **10:39**
